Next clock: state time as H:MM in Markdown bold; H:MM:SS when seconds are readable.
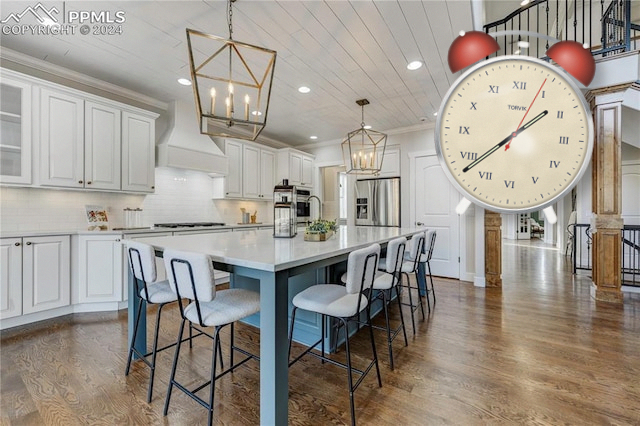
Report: **1:38:04**
